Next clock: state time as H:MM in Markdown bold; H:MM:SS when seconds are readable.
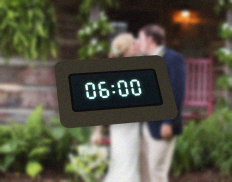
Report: **6:00**
